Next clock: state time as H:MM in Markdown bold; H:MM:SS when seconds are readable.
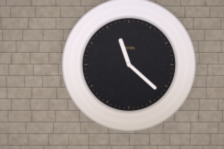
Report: **11:22**
